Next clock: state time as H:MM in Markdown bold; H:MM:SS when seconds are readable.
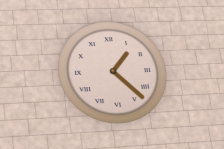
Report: **1:23**
